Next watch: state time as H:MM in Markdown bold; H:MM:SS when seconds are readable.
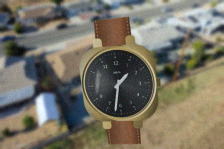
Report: **1:32**
